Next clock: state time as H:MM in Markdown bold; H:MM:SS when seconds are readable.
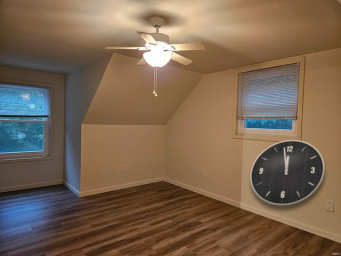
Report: **11:58**
